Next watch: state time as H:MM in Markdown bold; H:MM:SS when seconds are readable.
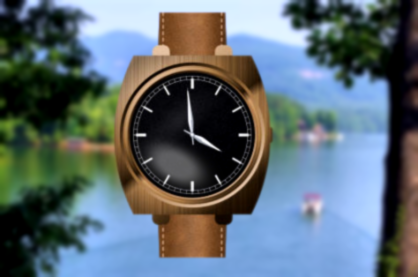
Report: **3:59**
